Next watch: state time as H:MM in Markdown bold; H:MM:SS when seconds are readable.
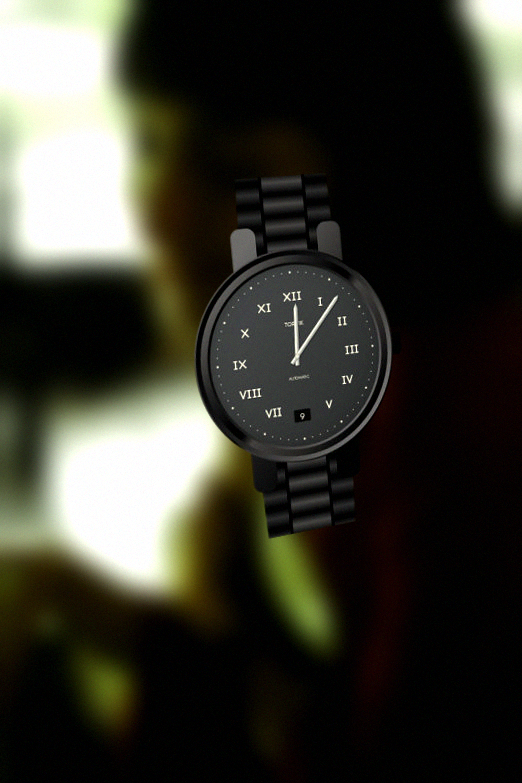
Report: **12:07**
